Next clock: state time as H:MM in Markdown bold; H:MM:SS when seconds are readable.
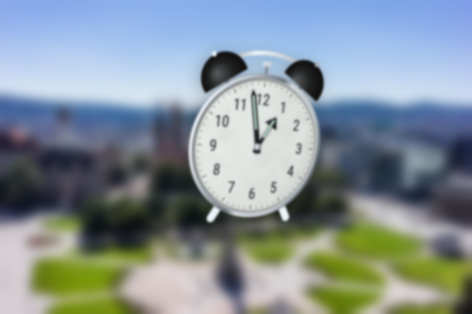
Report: **12:58**
